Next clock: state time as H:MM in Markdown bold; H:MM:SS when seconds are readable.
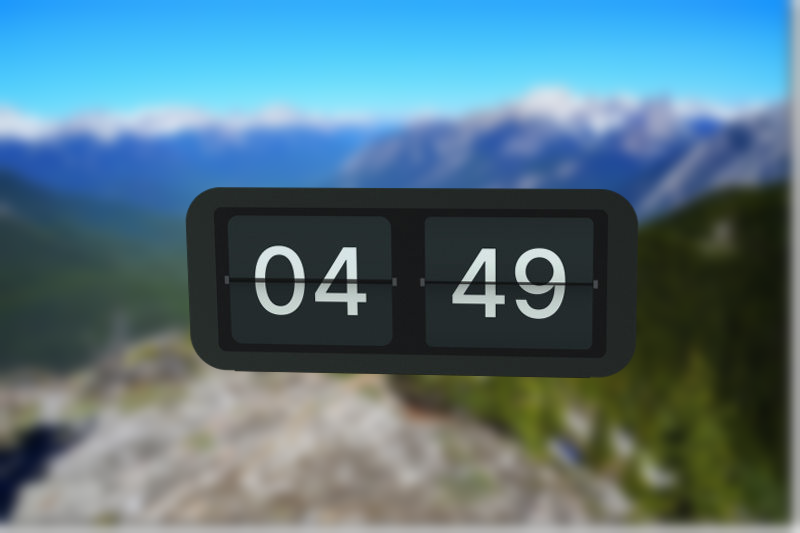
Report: **4:49**
